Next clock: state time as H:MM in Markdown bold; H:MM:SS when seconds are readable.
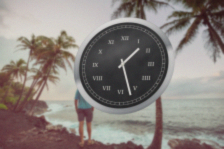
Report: **1:27**
